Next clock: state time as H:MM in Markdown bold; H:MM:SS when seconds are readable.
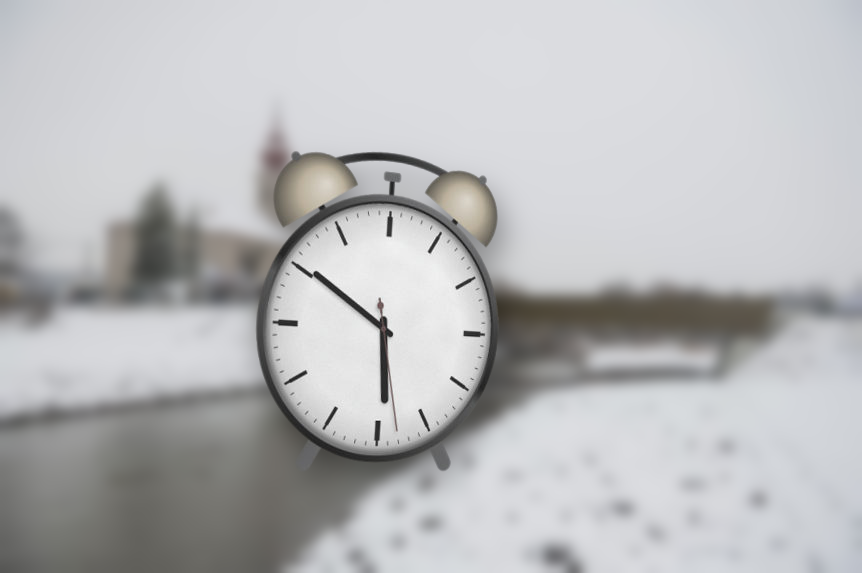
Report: **5:50:28**
